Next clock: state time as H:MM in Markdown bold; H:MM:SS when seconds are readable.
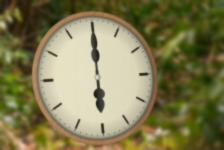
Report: **6:00**
